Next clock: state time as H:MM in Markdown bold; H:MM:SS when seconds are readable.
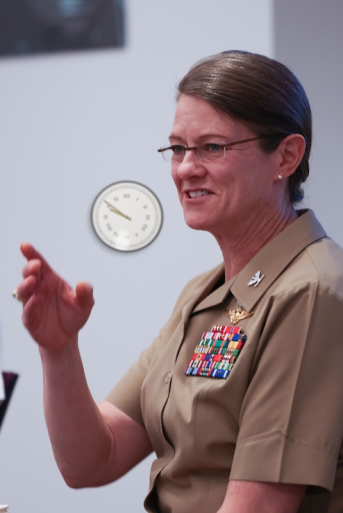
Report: **9:51**
